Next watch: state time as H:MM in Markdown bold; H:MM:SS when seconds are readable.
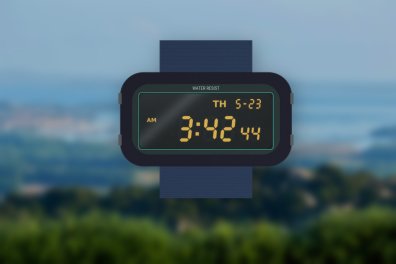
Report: **3:42:44**
